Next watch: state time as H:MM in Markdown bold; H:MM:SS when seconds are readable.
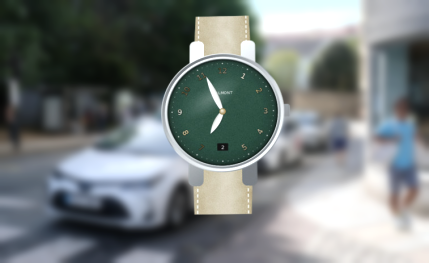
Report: **6:56**
